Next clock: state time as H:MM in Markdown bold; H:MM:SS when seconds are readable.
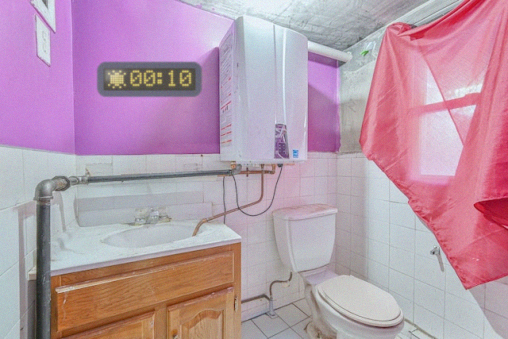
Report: **0:10**
